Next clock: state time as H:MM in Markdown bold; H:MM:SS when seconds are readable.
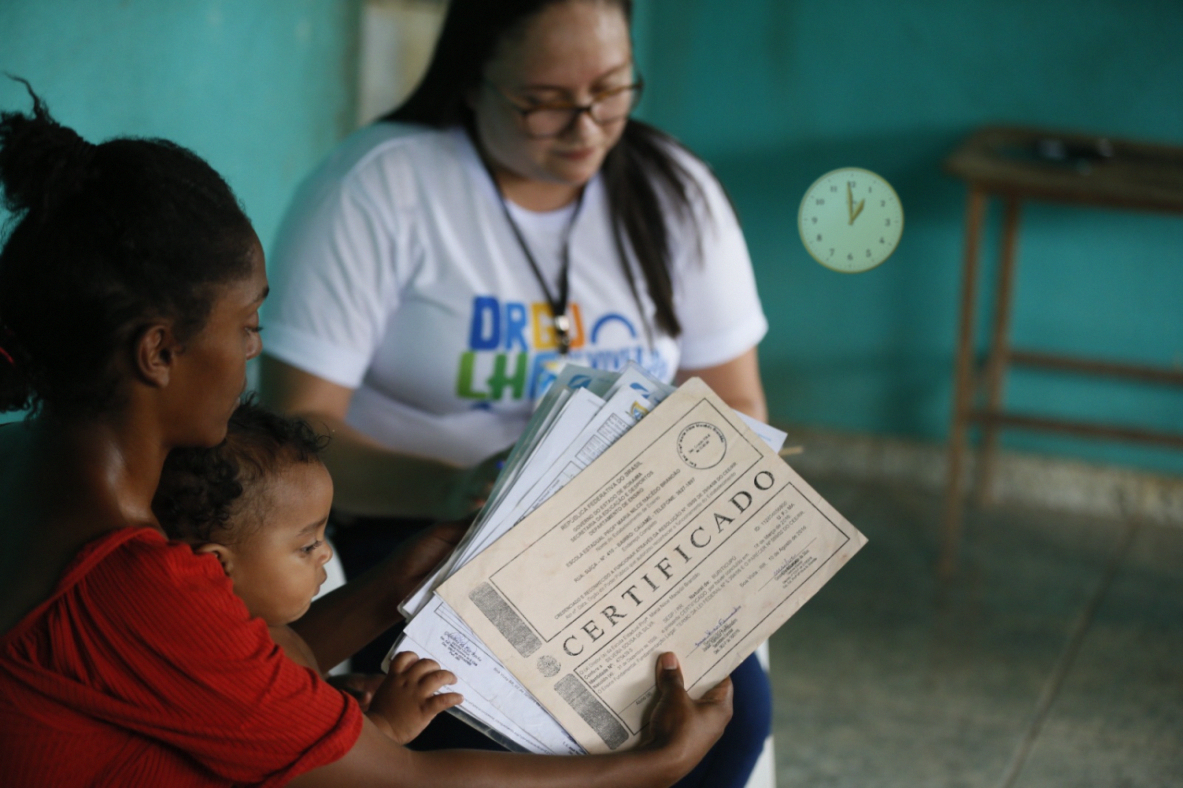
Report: **12:59**
